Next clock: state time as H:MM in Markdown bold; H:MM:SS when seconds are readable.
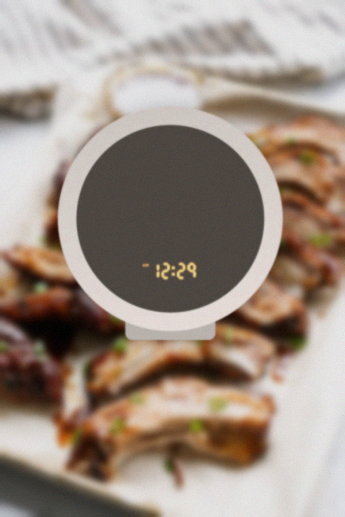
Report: **12:29**
